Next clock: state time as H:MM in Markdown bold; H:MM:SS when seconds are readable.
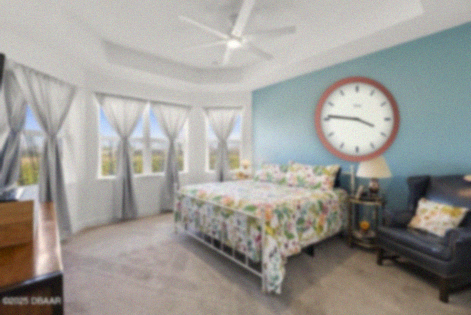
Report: **3:46**
